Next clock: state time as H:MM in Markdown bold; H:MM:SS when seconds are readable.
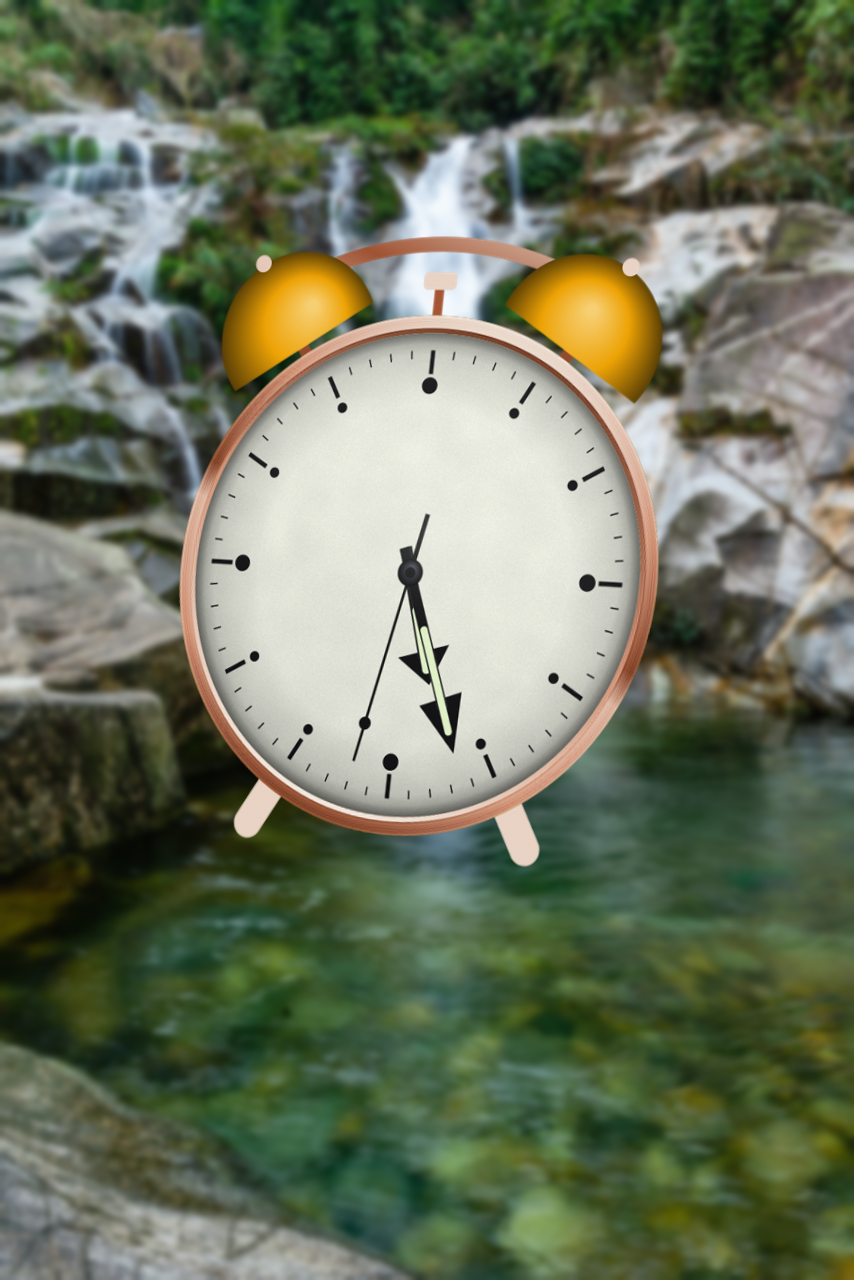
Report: **5:26:32**
